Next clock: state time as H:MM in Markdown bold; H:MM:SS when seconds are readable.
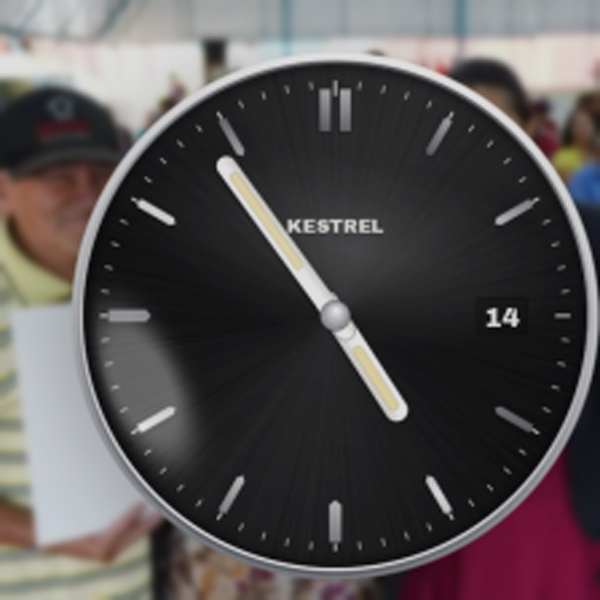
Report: **4:54**
